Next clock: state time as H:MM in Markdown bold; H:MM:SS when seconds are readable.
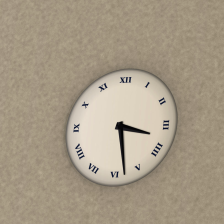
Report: **3:28**
